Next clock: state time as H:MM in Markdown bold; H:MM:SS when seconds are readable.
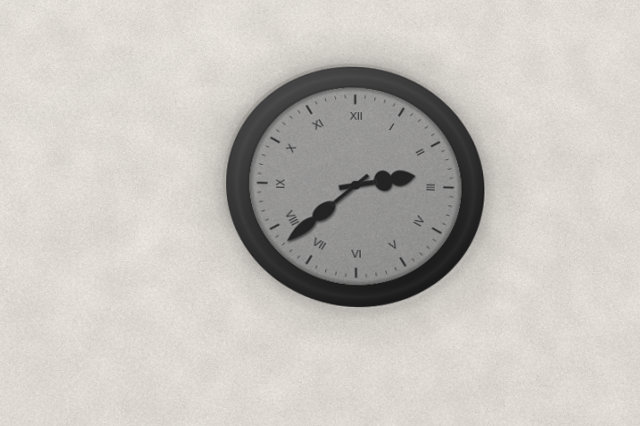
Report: **2:38**
